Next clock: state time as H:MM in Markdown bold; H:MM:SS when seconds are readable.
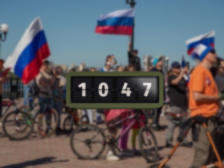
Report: **10:47**
